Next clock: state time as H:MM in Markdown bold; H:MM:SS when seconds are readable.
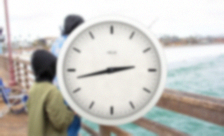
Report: **2:43**
